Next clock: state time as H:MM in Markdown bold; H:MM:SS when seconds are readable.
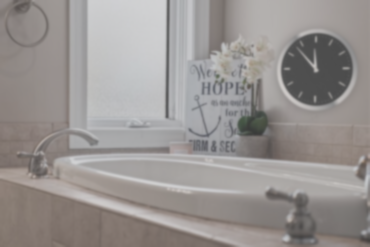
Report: **11:53**
